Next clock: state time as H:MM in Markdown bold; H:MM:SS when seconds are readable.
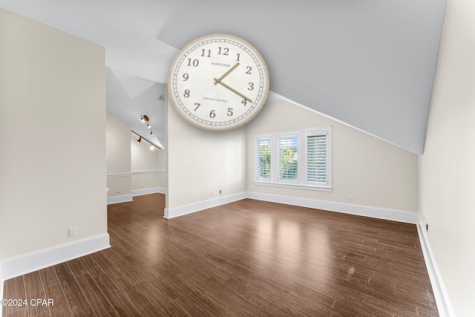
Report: **1:19**
